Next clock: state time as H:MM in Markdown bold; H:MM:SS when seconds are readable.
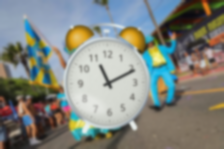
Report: **11:11**
